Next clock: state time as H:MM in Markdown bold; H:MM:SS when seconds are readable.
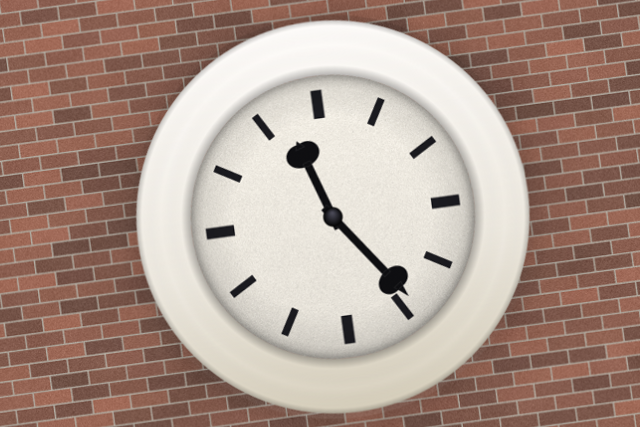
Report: **11:24**
